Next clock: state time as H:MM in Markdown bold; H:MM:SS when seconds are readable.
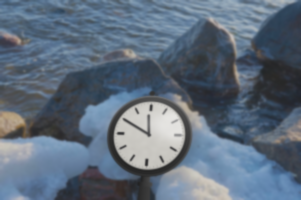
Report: **11:50**
